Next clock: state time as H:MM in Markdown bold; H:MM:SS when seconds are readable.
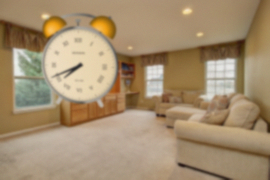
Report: **7:41**
